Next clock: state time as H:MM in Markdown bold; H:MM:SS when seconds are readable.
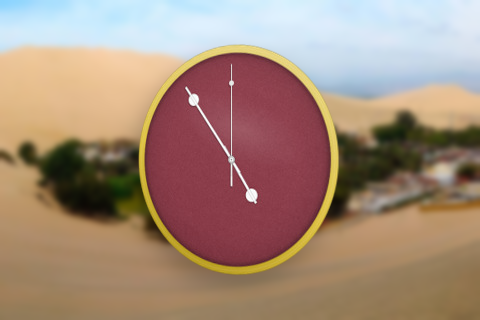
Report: **4:54:00**
